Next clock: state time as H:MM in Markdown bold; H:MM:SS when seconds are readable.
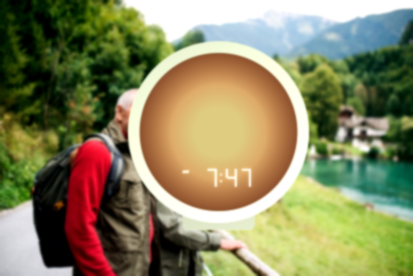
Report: **7:47**
